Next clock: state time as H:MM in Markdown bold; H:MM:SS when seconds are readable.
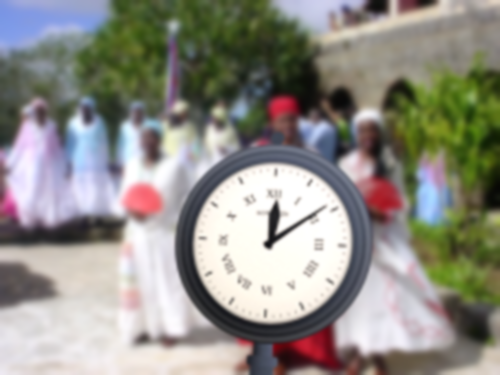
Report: **12:09**
